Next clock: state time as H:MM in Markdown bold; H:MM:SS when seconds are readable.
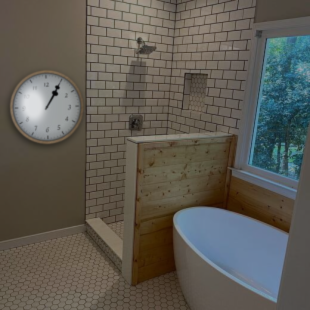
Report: **1:05**
